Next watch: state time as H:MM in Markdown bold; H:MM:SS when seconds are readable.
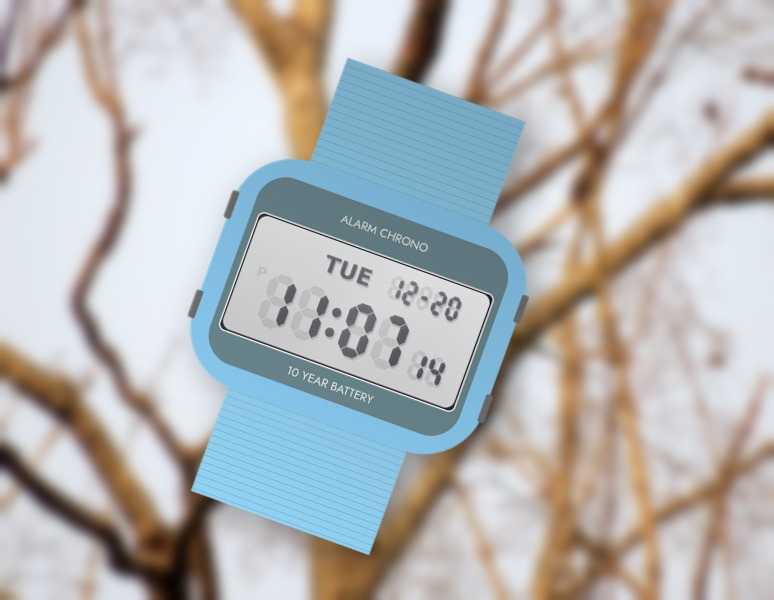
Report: **11:07:14**
